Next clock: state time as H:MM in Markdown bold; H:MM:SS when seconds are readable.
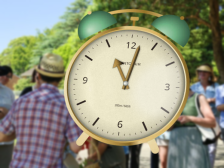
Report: **11:02**
